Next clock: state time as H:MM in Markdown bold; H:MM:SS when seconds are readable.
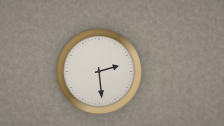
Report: **2:29**
